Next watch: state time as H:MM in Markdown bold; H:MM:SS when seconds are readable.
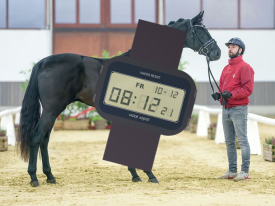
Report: **8:12:21**
